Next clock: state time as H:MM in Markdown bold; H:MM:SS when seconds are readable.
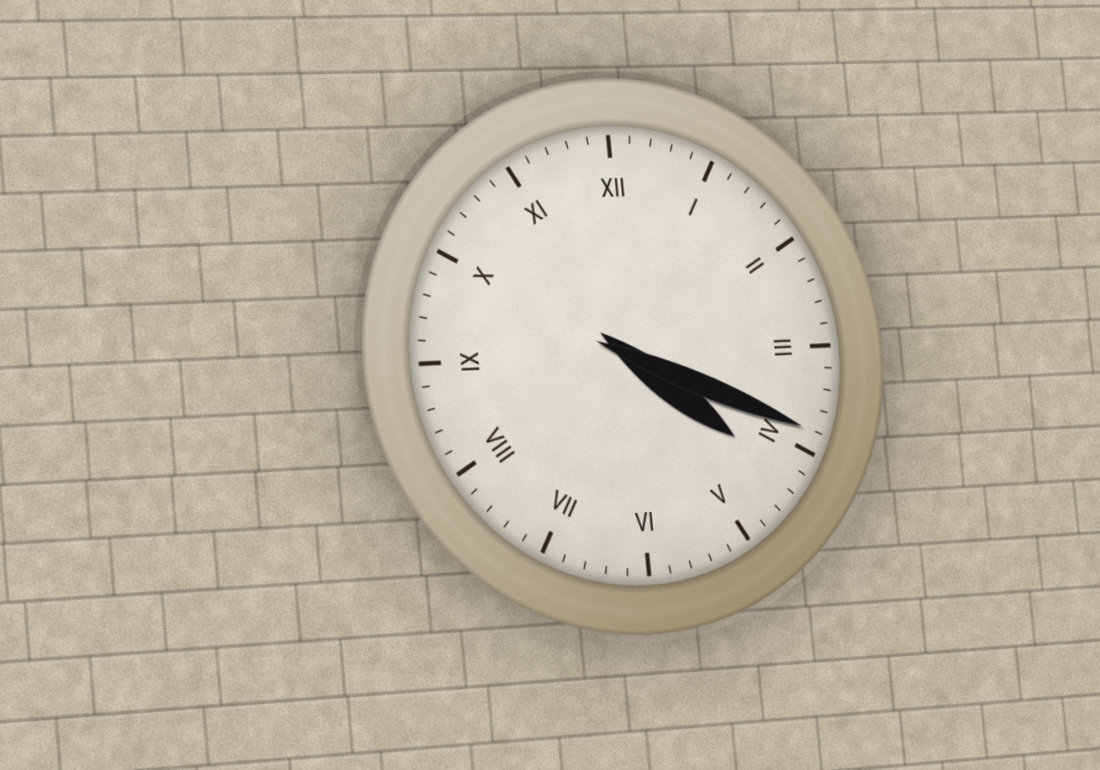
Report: **4:19**
